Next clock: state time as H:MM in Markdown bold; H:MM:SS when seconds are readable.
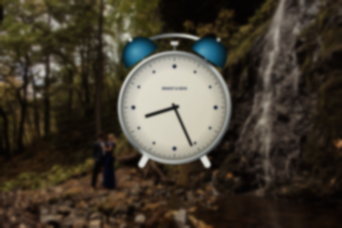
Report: **8:26**
